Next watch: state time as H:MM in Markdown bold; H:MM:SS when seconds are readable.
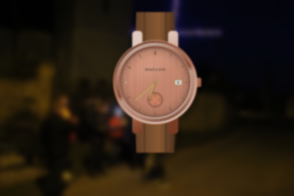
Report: **6:38**
